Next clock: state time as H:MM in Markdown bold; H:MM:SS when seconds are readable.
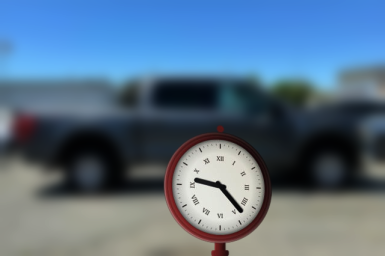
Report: **9:23**
